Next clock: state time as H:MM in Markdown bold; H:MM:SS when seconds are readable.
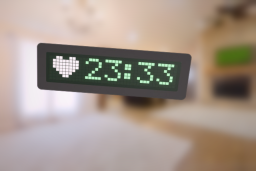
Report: **23:33**
